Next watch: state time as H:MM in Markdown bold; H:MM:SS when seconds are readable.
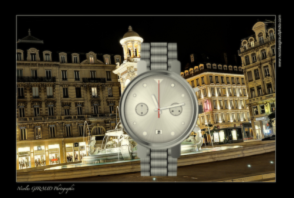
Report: **11:13**
